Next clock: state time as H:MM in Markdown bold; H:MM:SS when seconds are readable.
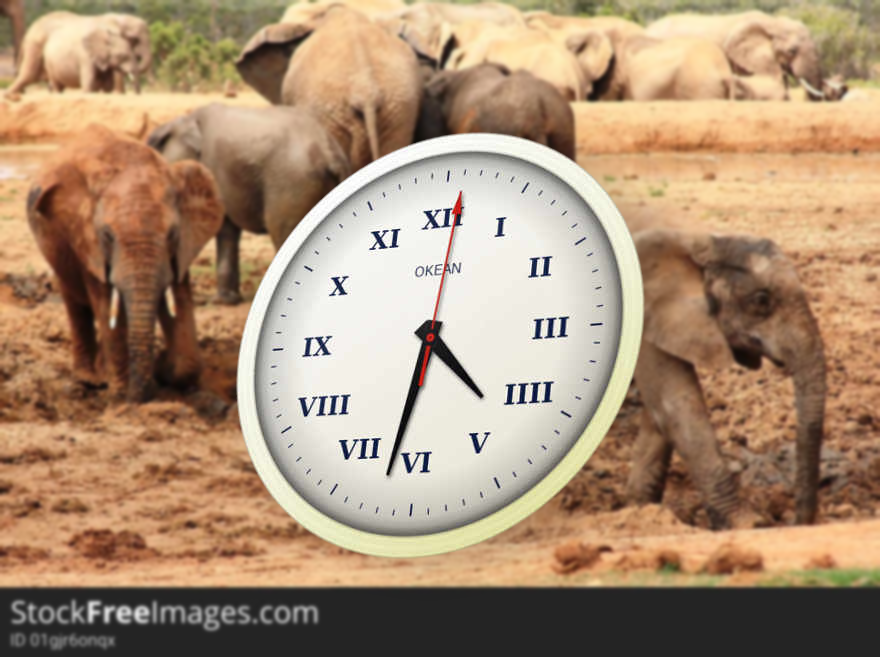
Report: **4:32:01**
